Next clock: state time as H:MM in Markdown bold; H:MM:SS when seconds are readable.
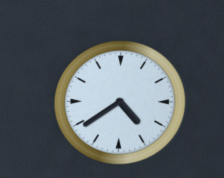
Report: **4:39**
